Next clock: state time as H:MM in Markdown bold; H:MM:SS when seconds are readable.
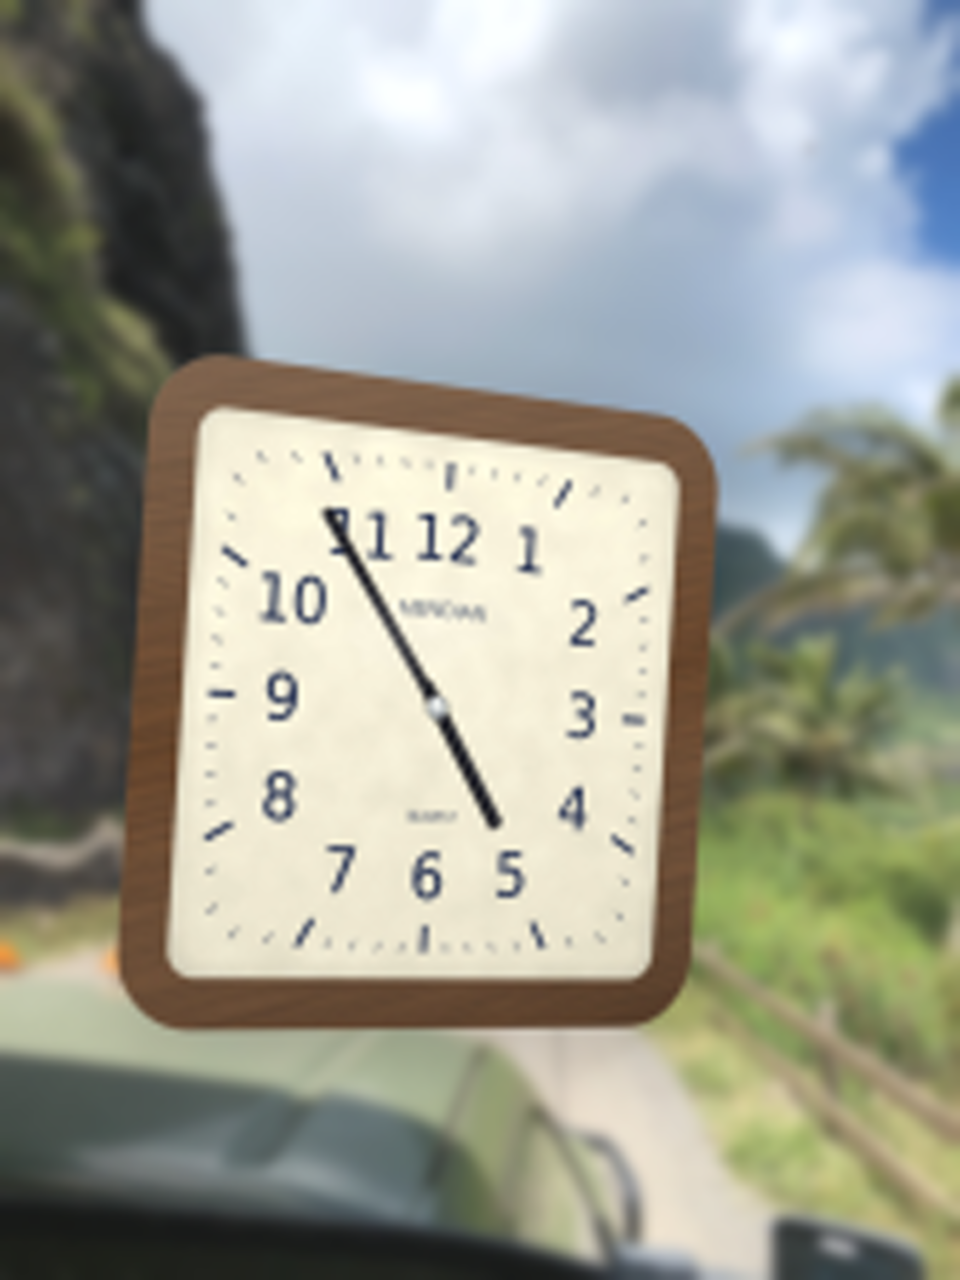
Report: **4:54**
